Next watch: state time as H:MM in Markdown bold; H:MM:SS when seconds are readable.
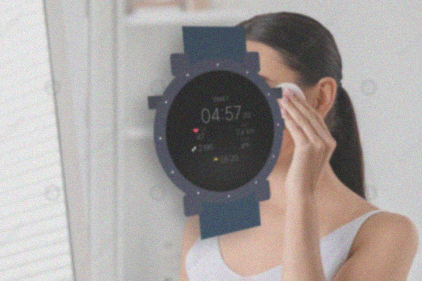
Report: **4:57**
